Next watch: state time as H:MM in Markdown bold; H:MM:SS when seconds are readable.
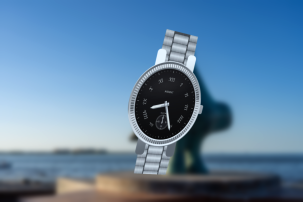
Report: **8:26**
